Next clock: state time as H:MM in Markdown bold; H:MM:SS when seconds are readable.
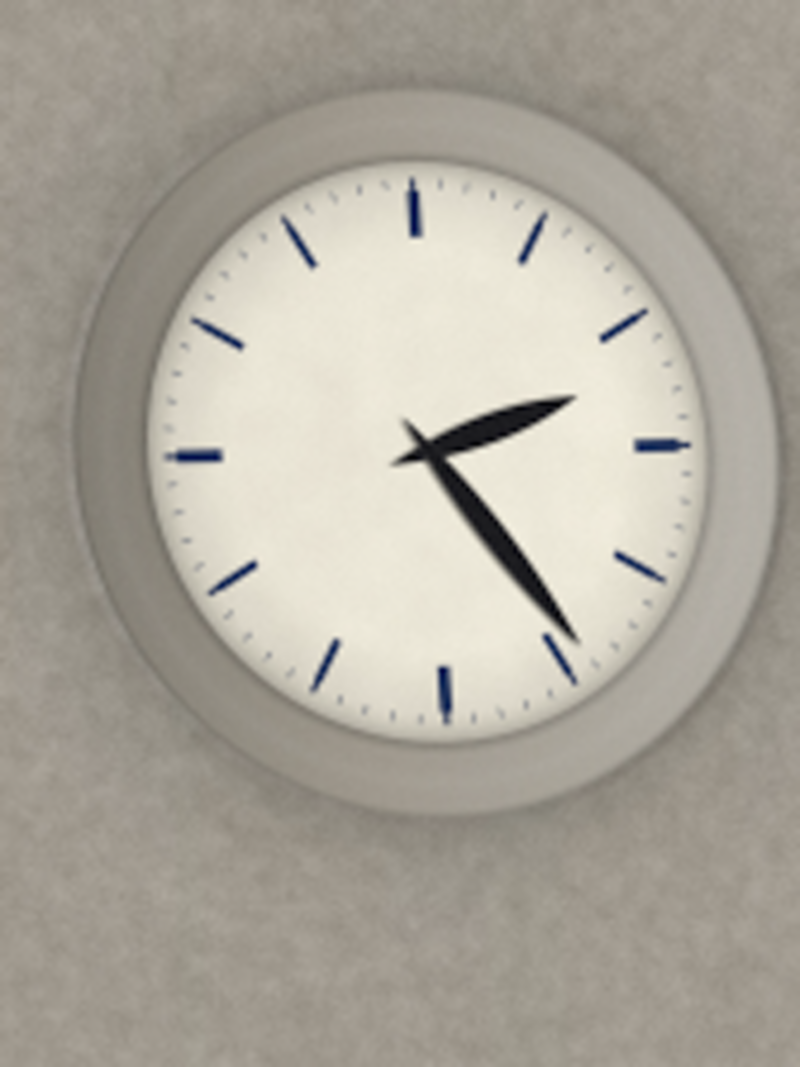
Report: **2:24**
